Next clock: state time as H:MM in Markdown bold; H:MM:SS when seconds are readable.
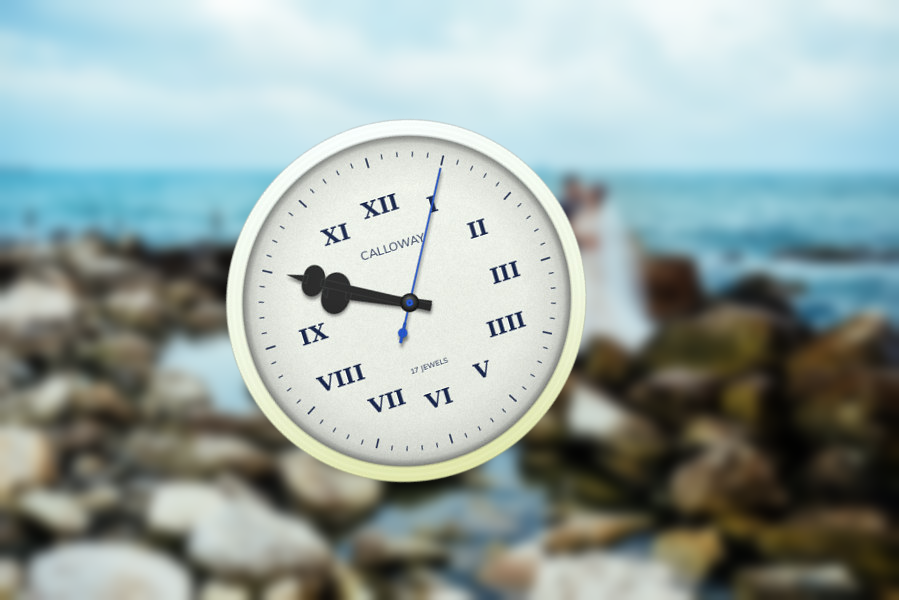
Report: **9:50:05**
